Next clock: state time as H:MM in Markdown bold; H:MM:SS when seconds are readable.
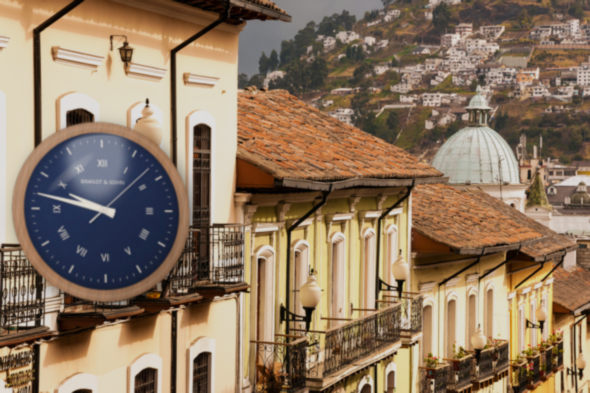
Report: **9:47:08**
